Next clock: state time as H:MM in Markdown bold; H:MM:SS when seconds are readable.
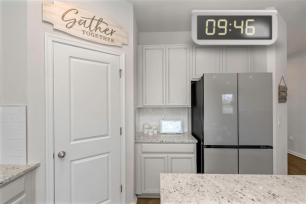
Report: **9:46**
